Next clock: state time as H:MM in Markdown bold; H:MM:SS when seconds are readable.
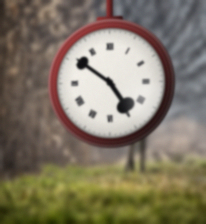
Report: **4:51**
